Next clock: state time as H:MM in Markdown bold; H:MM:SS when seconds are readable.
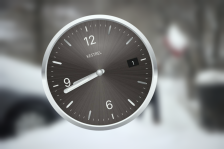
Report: **8:43**
